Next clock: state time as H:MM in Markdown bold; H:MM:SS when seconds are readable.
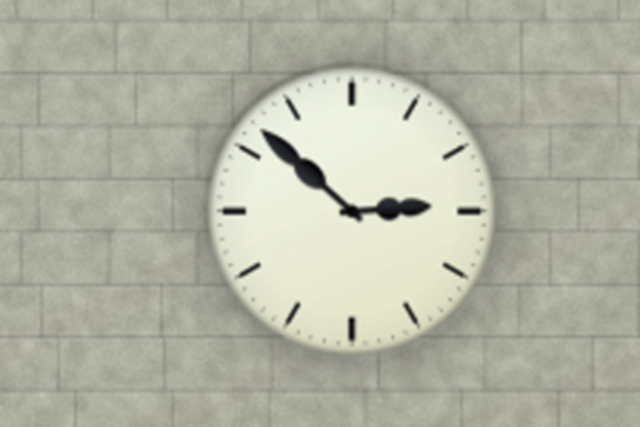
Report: **2:52**
